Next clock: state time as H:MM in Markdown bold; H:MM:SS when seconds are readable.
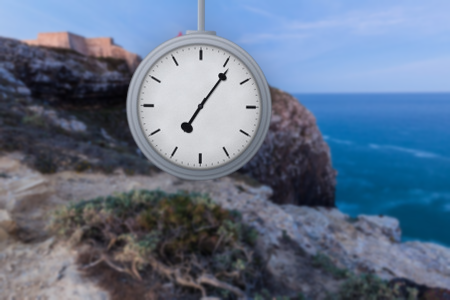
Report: **7:06**
